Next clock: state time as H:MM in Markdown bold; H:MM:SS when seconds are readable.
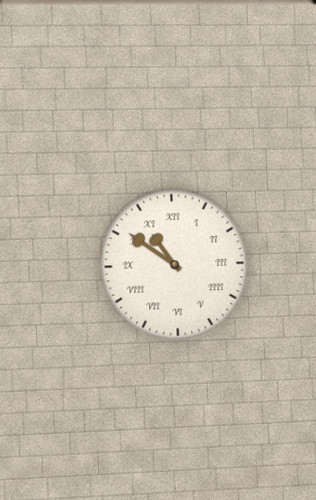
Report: **10:51**
